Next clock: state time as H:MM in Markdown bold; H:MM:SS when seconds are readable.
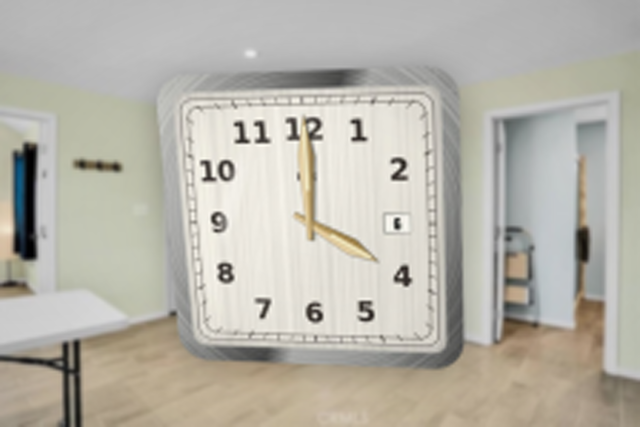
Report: **4:00**
